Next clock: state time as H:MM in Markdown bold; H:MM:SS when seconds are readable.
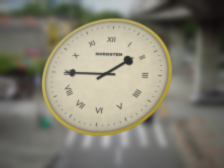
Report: **1:45**
